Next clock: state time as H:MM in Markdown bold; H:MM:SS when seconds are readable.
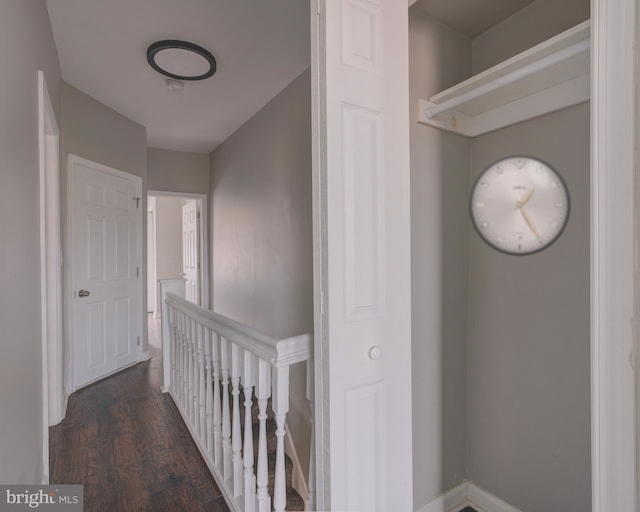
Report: **1:25**
